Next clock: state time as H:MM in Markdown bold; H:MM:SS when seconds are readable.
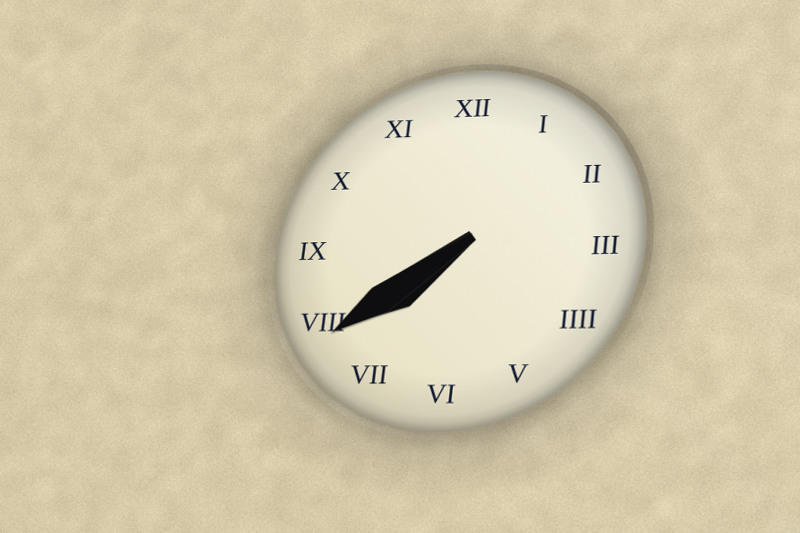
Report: **7:39**
